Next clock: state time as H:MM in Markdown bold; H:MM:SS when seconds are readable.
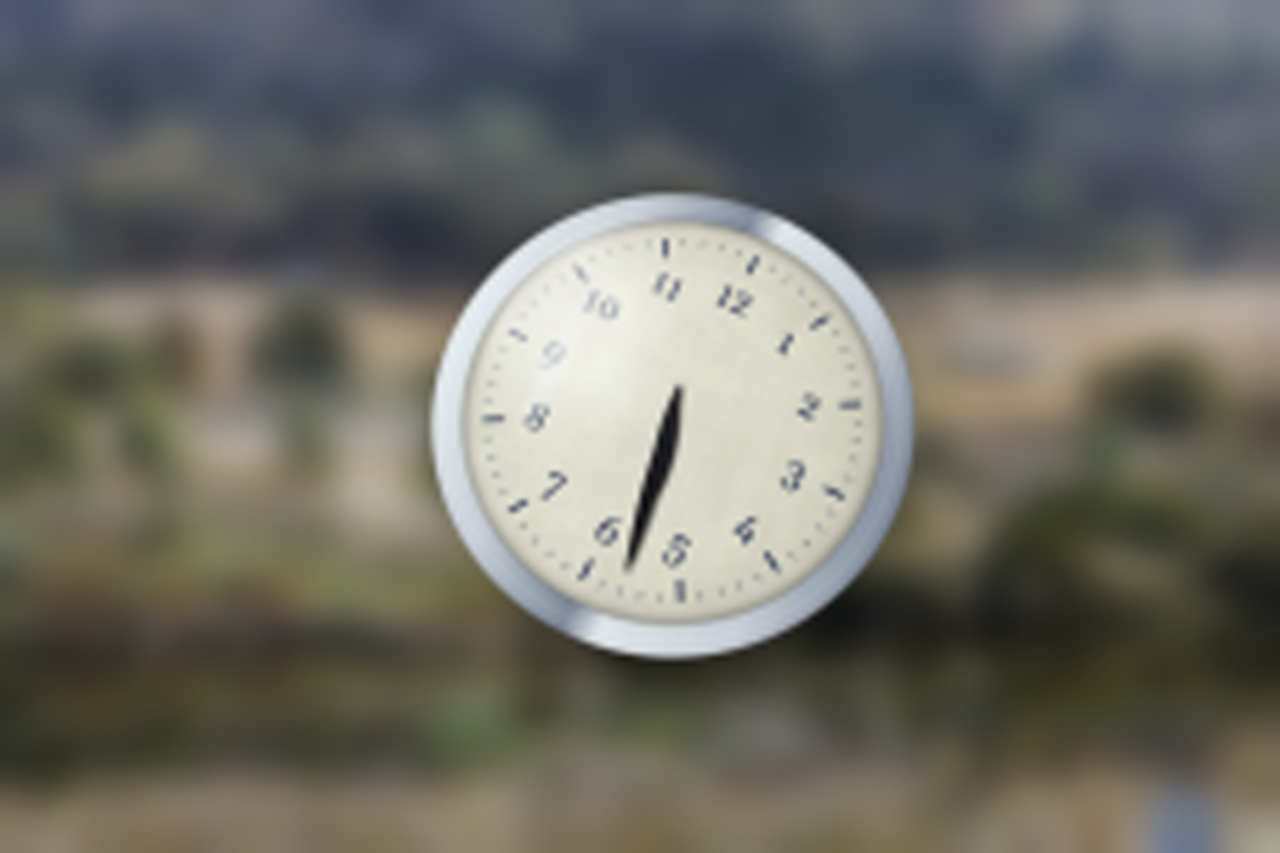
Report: **5:28**
